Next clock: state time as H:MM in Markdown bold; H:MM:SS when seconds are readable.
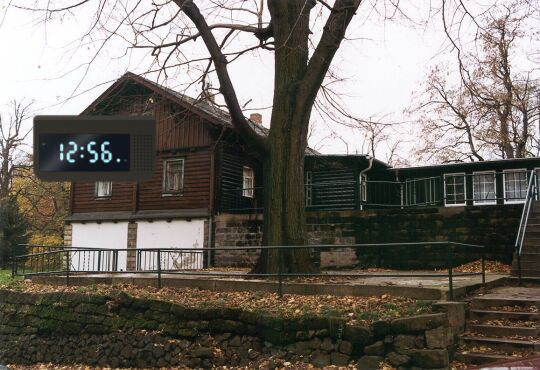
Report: **12:56**
